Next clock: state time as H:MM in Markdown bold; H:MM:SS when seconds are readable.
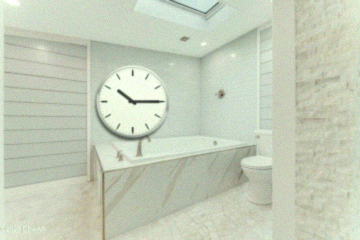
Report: **10:15**
